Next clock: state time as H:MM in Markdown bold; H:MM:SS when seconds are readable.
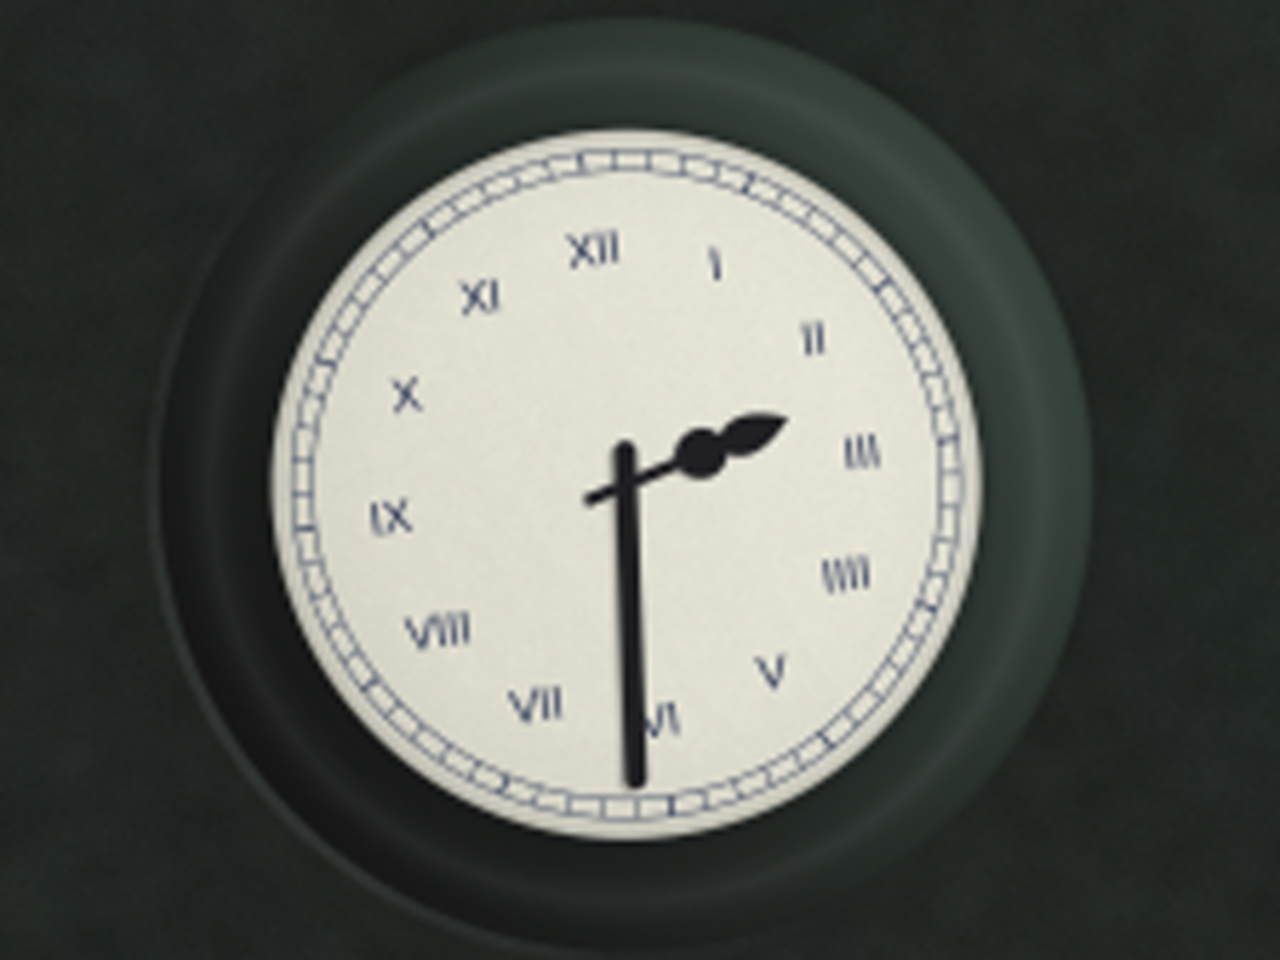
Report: **2:31**
